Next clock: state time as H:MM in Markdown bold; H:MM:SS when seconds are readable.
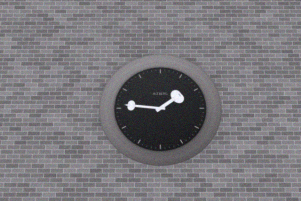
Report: **1:46**
